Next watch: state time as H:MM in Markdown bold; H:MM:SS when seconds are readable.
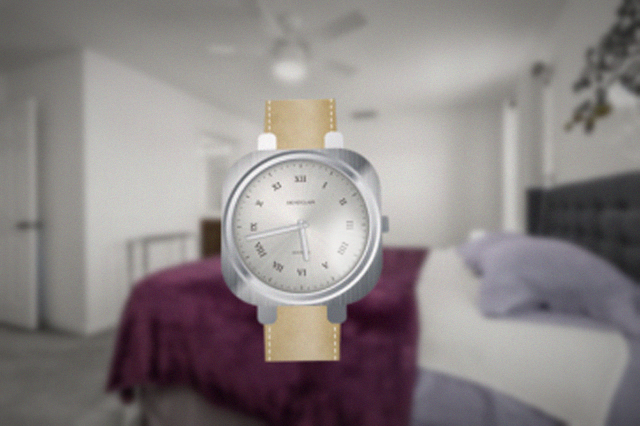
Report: **5:43**
